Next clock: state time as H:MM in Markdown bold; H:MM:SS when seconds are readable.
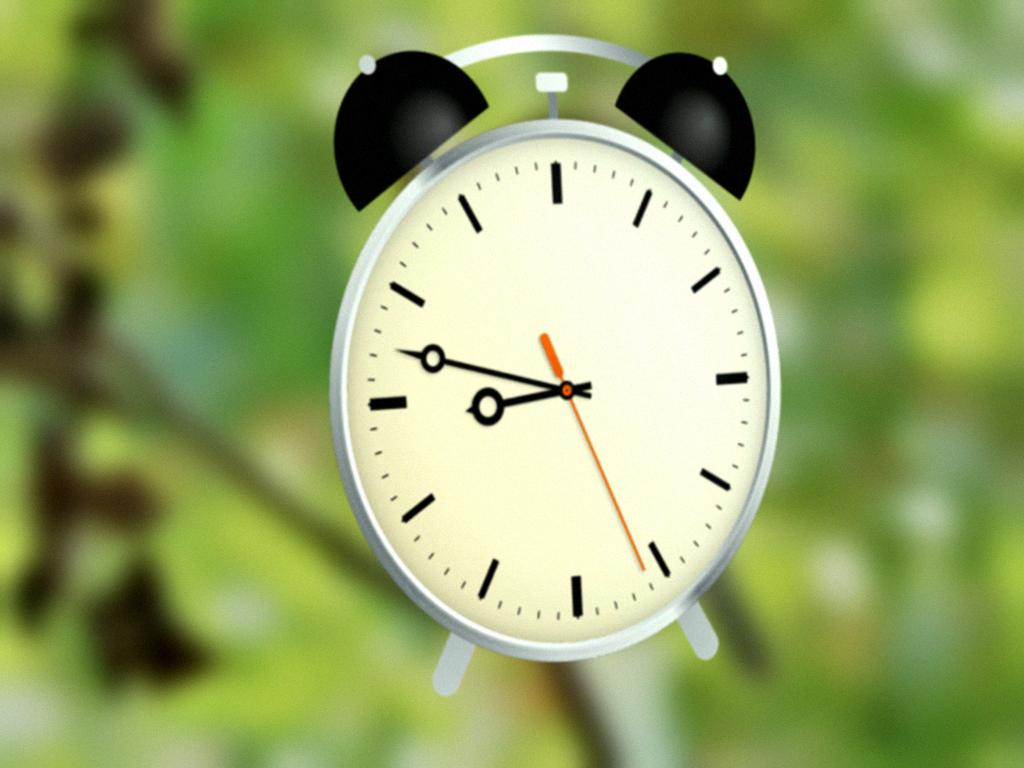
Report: **8:47:26**
